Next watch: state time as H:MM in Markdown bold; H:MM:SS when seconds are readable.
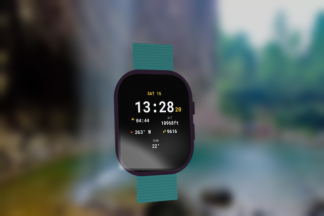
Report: **13:28**
